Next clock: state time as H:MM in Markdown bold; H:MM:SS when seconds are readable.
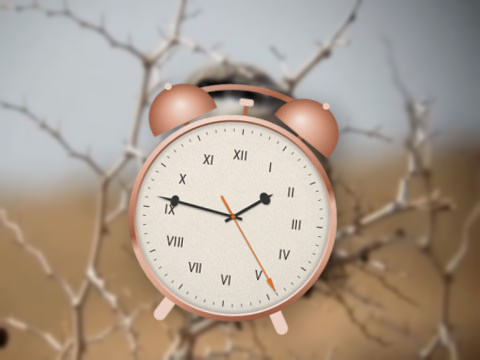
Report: **1:46:24**
